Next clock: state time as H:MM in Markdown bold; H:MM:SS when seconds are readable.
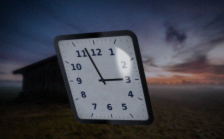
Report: **2:57**
